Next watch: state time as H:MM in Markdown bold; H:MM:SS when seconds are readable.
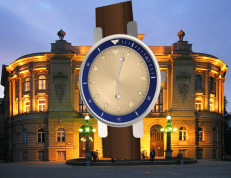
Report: **6:03**
